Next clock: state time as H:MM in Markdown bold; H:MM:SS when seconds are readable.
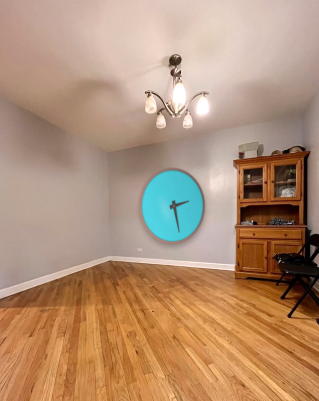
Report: **2:28**
